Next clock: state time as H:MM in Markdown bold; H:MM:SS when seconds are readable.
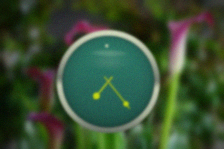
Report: **7:24**
